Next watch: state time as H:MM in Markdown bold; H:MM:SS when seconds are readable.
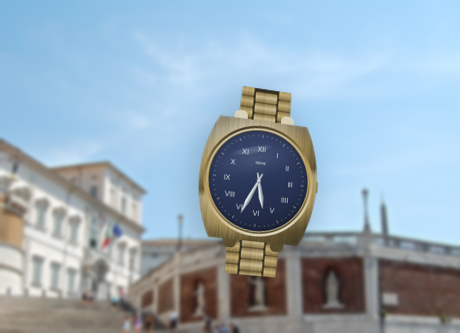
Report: **5:34**
